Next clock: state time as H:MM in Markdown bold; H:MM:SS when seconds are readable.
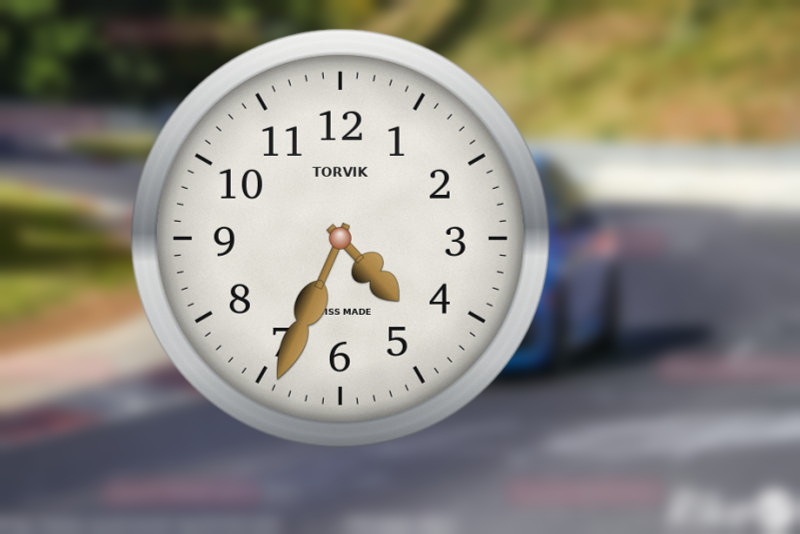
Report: **4:34**
